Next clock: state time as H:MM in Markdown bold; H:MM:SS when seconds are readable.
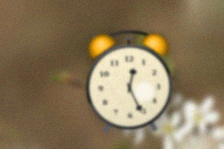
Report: **12:26**
